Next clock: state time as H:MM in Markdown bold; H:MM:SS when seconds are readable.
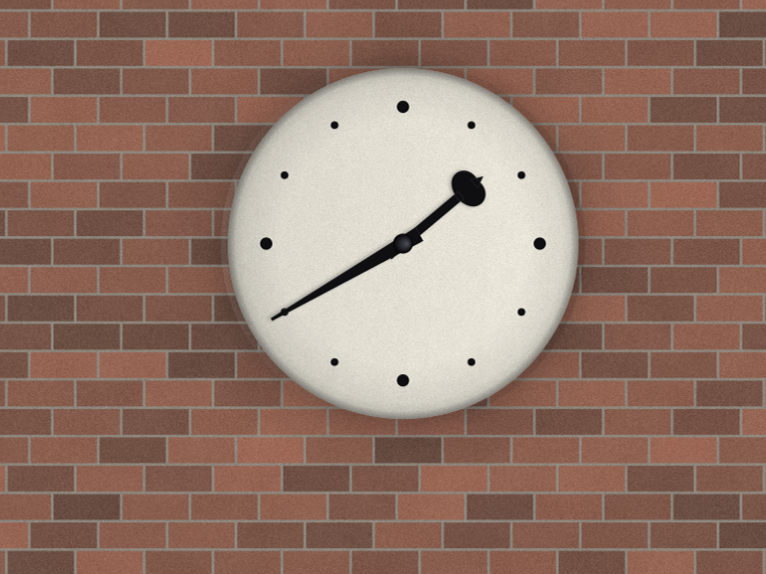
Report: **1:40**
